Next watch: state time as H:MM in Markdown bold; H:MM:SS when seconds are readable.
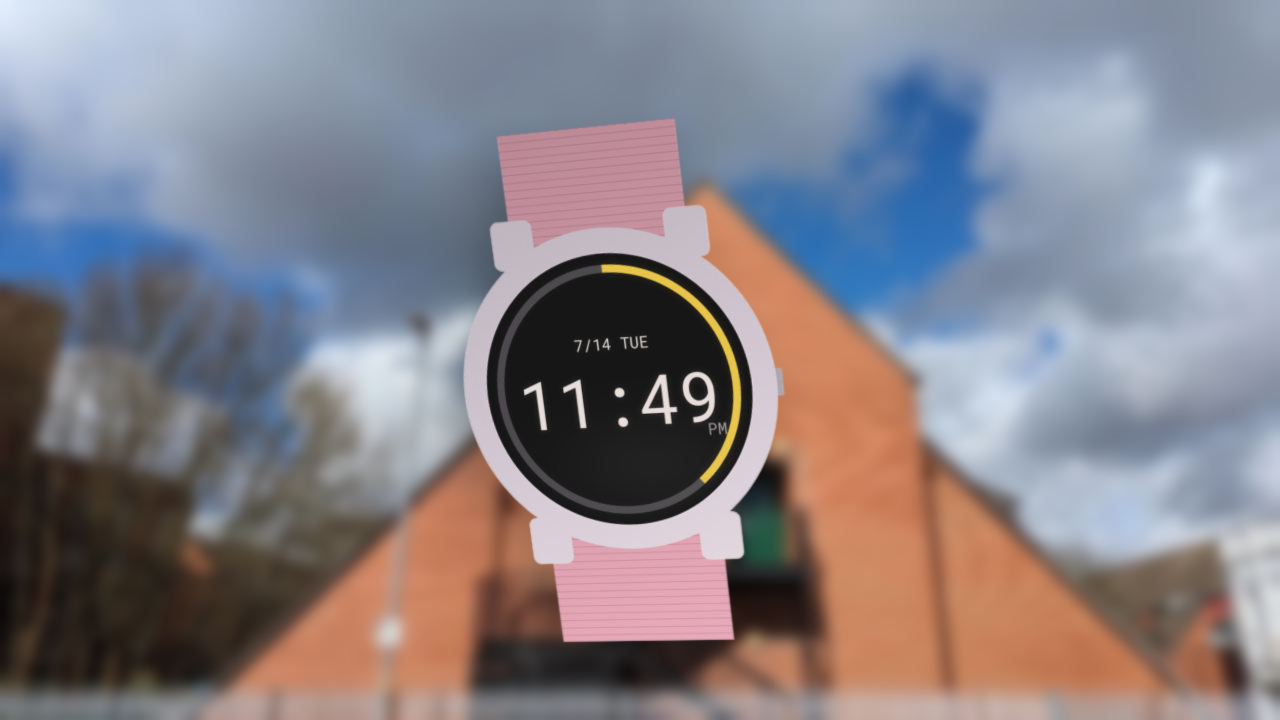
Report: **11:49**
